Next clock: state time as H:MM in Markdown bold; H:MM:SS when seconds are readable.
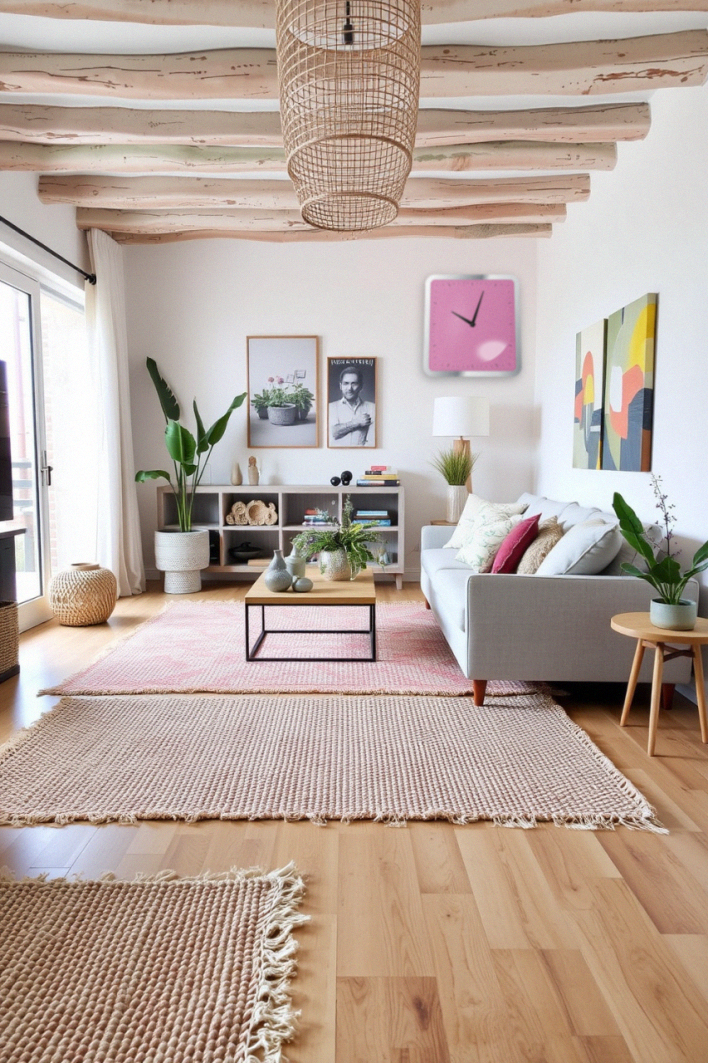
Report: **10:03**
